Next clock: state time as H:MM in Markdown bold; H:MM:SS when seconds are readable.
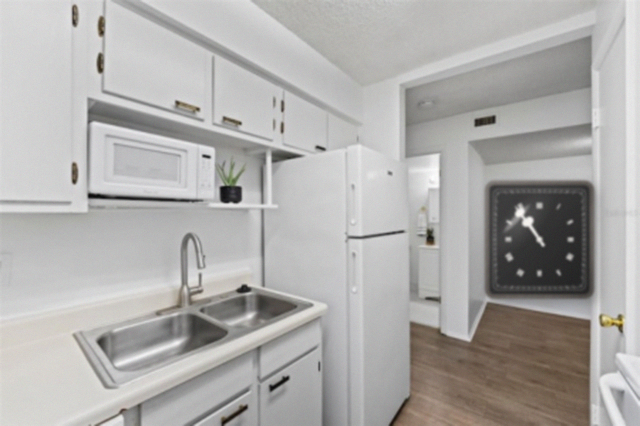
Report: **10:54**
